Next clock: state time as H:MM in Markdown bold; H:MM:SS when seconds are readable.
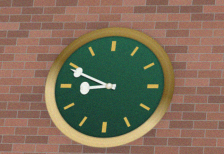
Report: **8:49**
